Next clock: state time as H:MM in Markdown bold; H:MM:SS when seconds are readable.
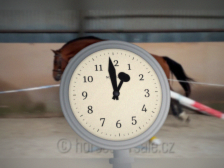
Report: **12:59**
